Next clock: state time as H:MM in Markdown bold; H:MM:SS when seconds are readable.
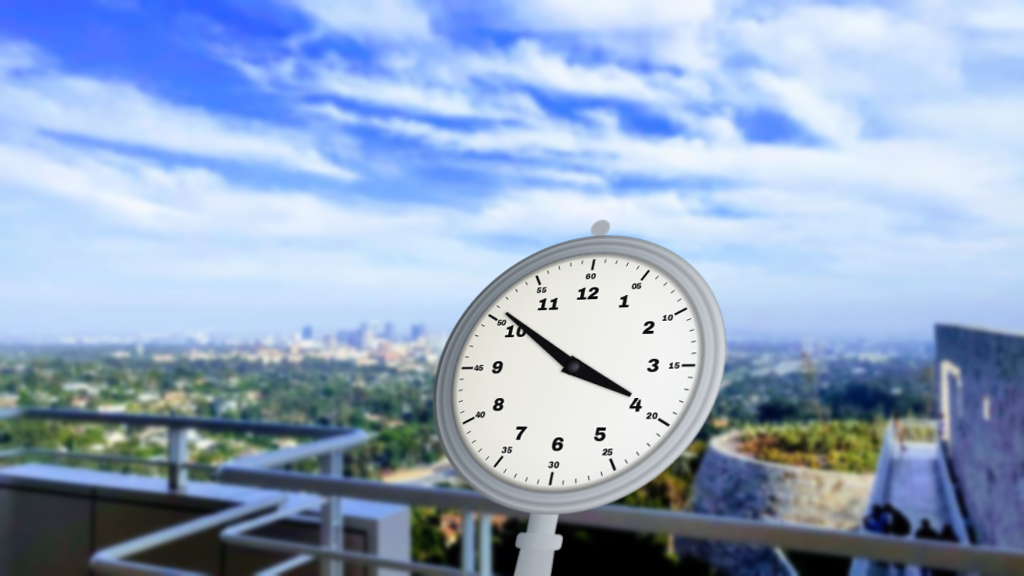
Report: **3:51**
